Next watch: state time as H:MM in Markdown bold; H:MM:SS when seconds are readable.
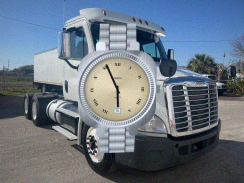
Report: **5:56**
